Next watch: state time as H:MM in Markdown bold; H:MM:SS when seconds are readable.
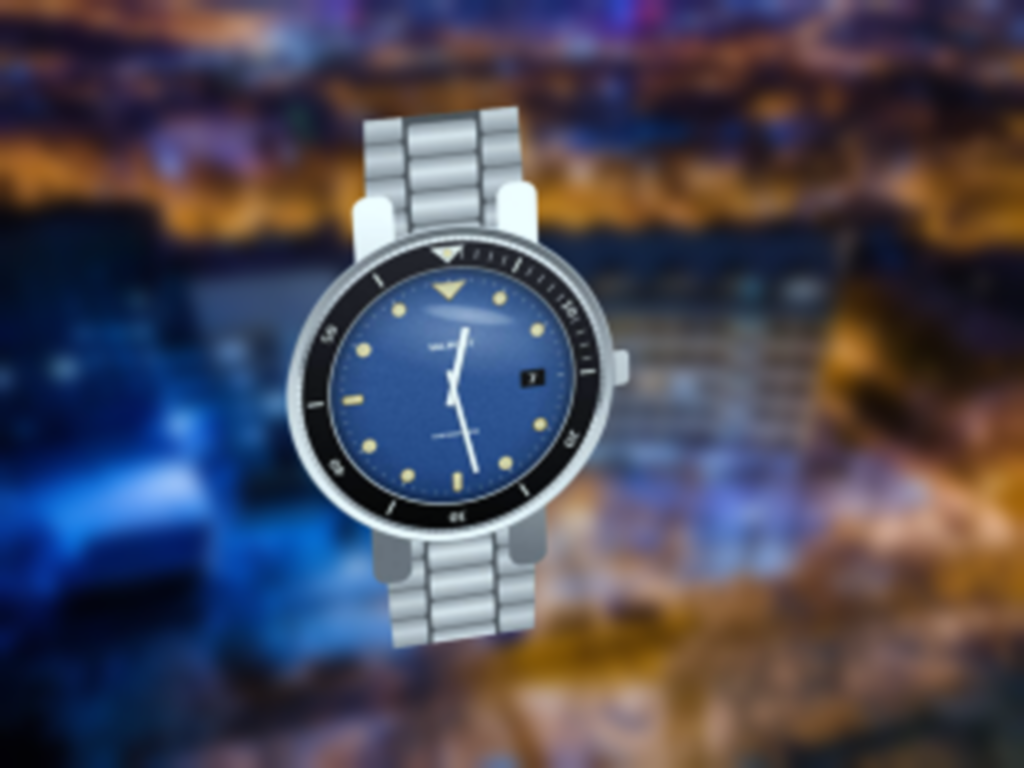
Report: **12:28**
